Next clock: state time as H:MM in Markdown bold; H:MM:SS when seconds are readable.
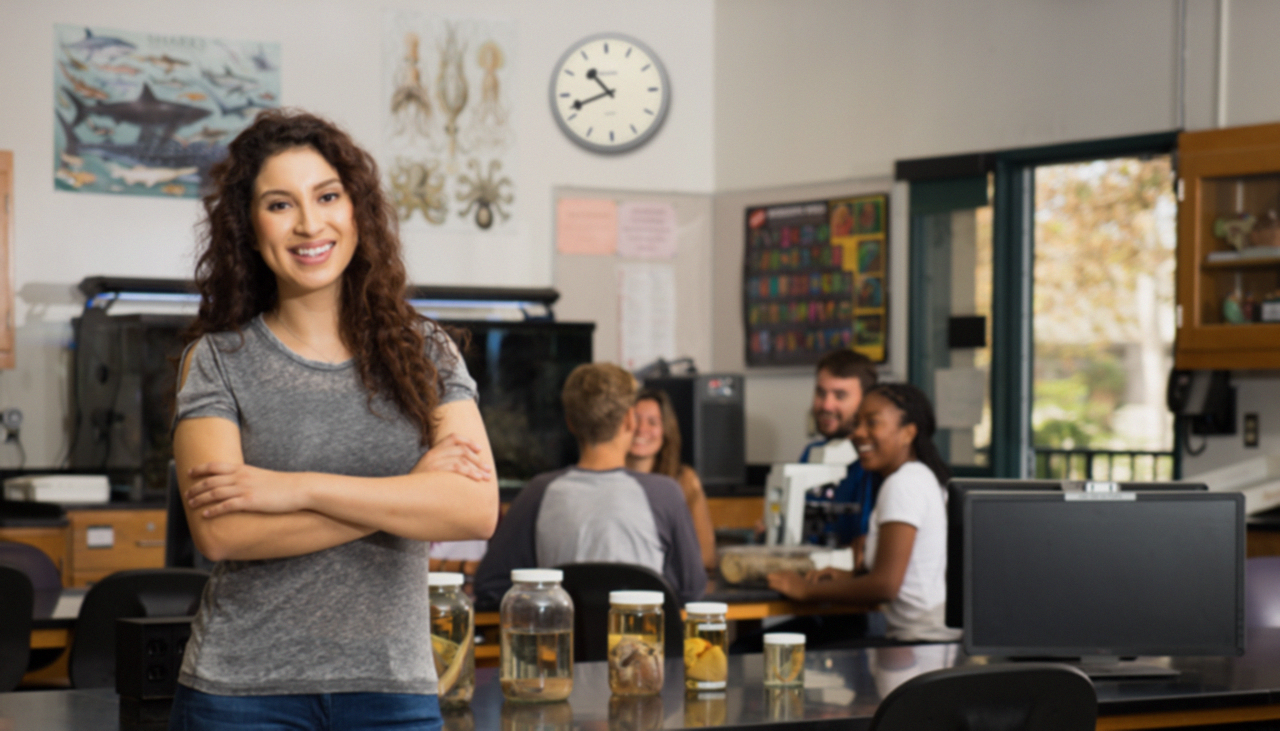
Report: **10:42**
